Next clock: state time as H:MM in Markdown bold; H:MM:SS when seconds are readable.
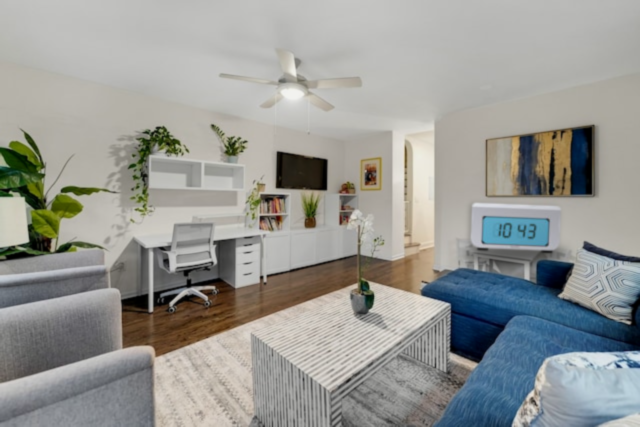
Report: **10:43**
